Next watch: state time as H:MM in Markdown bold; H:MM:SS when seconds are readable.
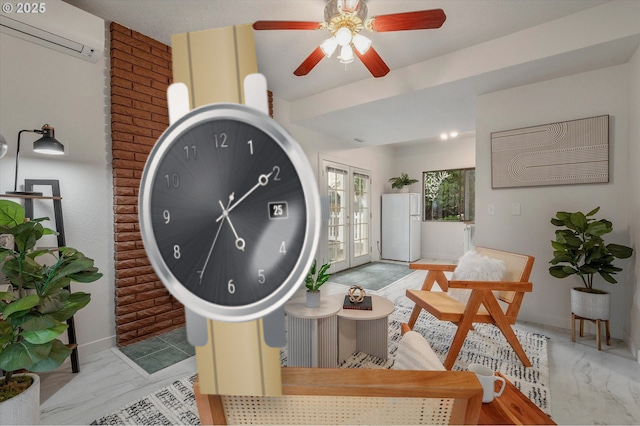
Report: **5:09:35**
